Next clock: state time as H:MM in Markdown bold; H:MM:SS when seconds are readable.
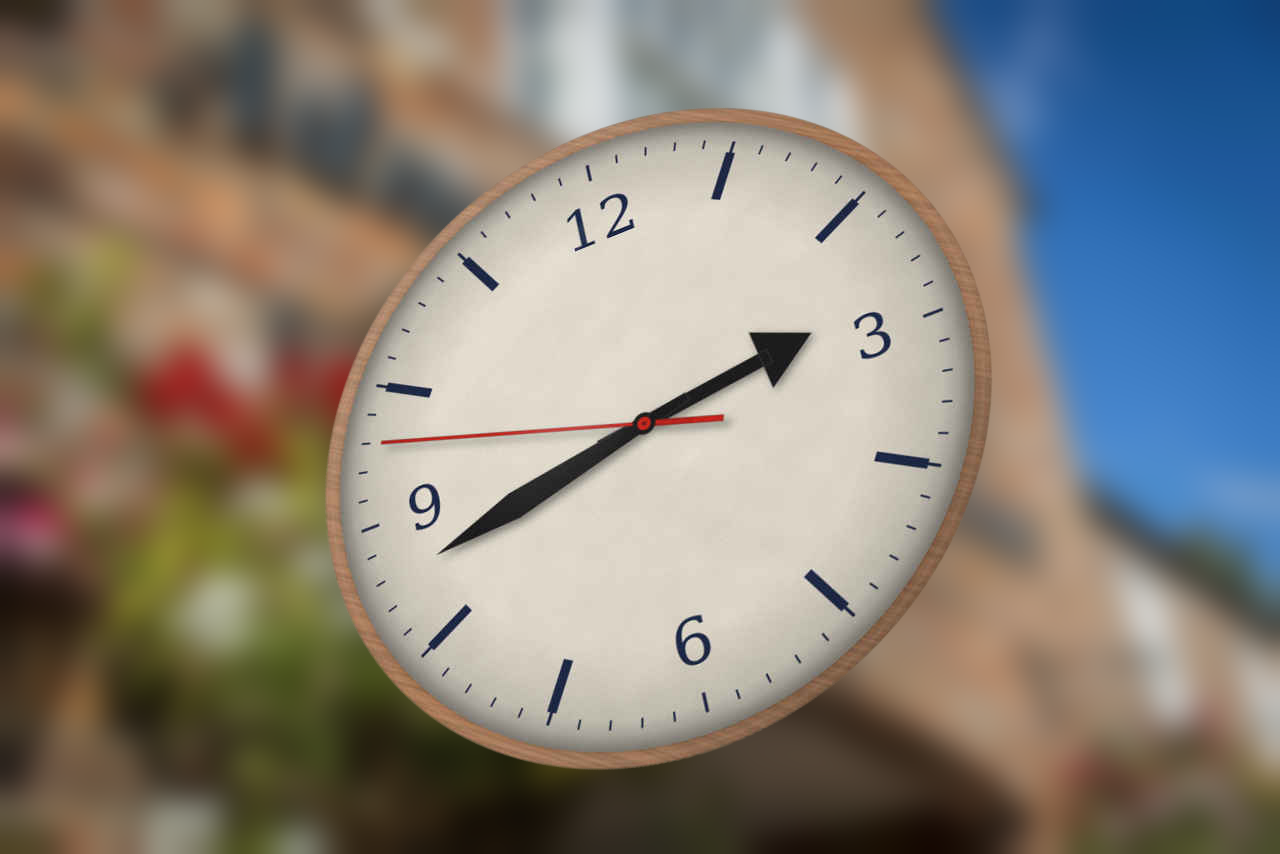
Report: **2:42:48**
